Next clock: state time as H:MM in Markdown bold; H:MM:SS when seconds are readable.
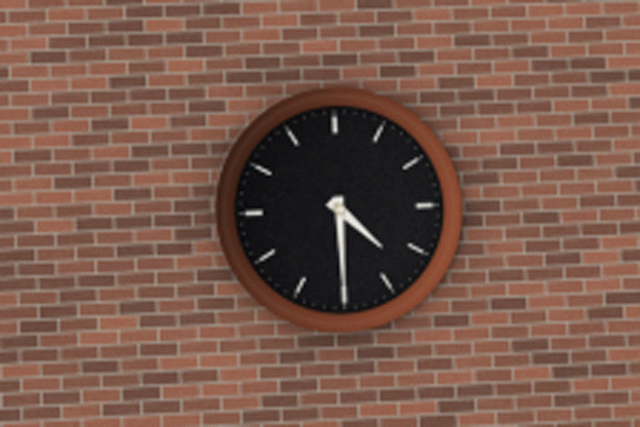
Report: **4:30**
